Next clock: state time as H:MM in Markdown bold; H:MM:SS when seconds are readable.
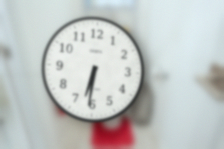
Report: **6:31**
